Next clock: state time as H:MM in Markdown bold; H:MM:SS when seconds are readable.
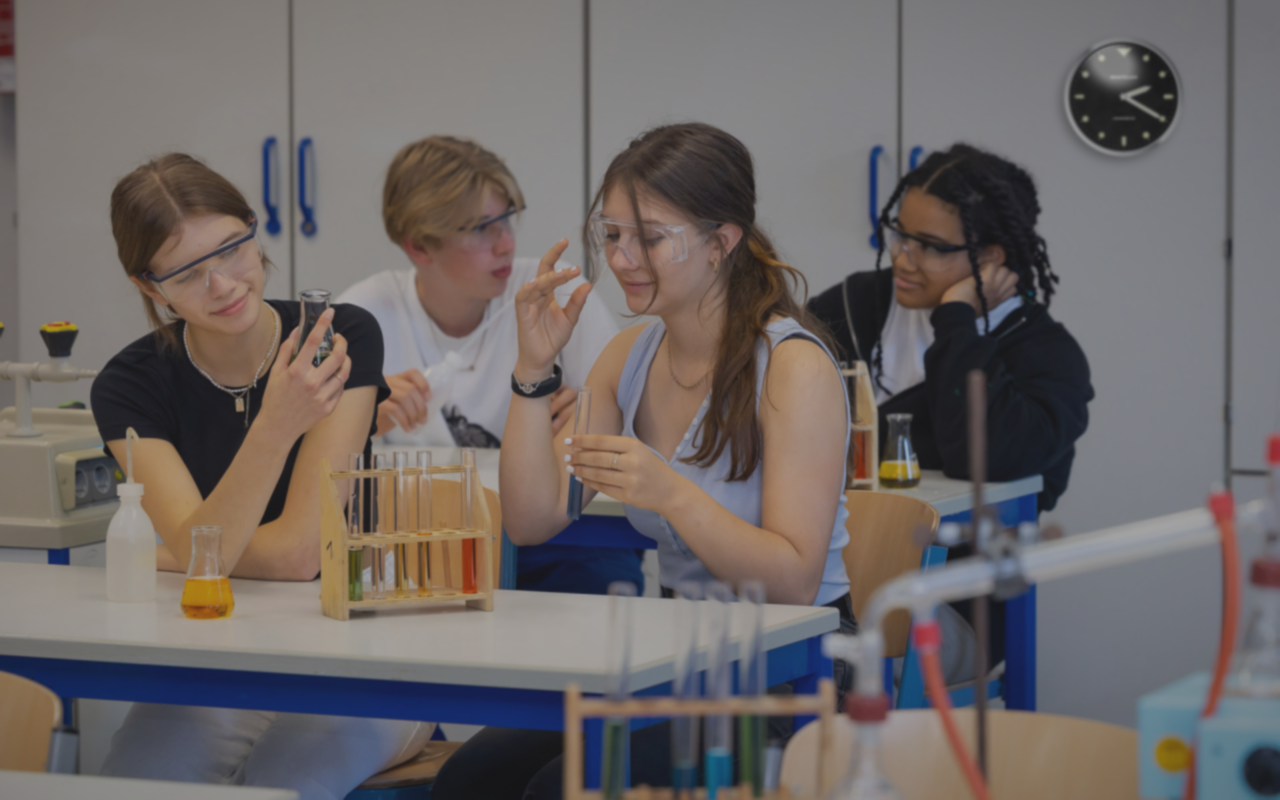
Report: **2:20**
